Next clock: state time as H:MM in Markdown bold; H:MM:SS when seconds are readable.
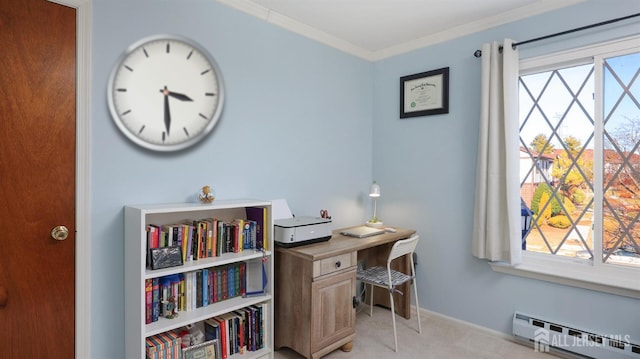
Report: **3:29**
